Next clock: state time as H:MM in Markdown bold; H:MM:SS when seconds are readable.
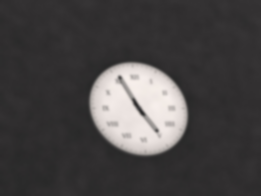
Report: **4:56**
